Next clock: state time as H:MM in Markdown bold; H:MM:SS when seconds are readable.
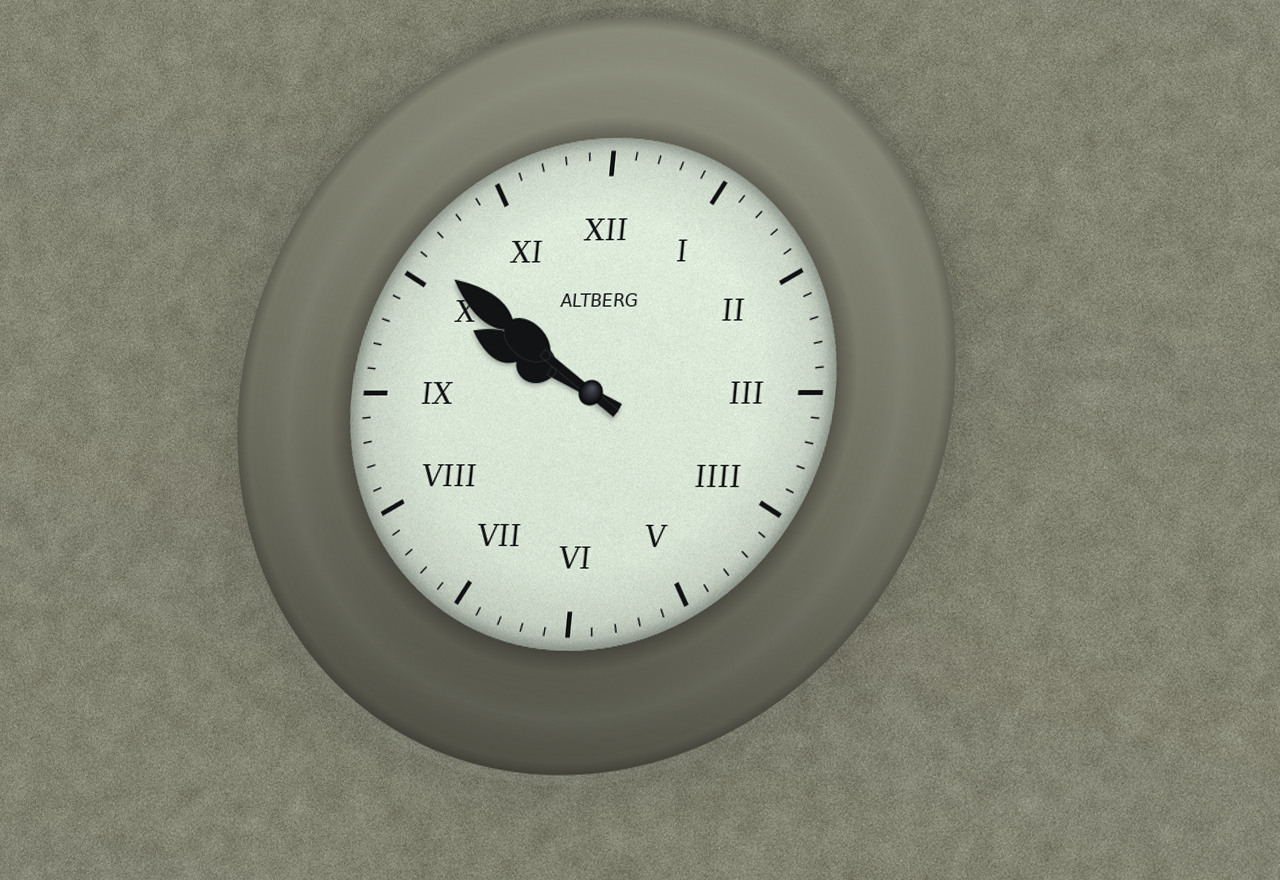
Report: **9:51**
